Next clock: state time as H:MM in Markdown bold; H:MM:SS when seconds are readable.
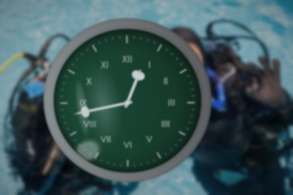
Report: **12:43**
